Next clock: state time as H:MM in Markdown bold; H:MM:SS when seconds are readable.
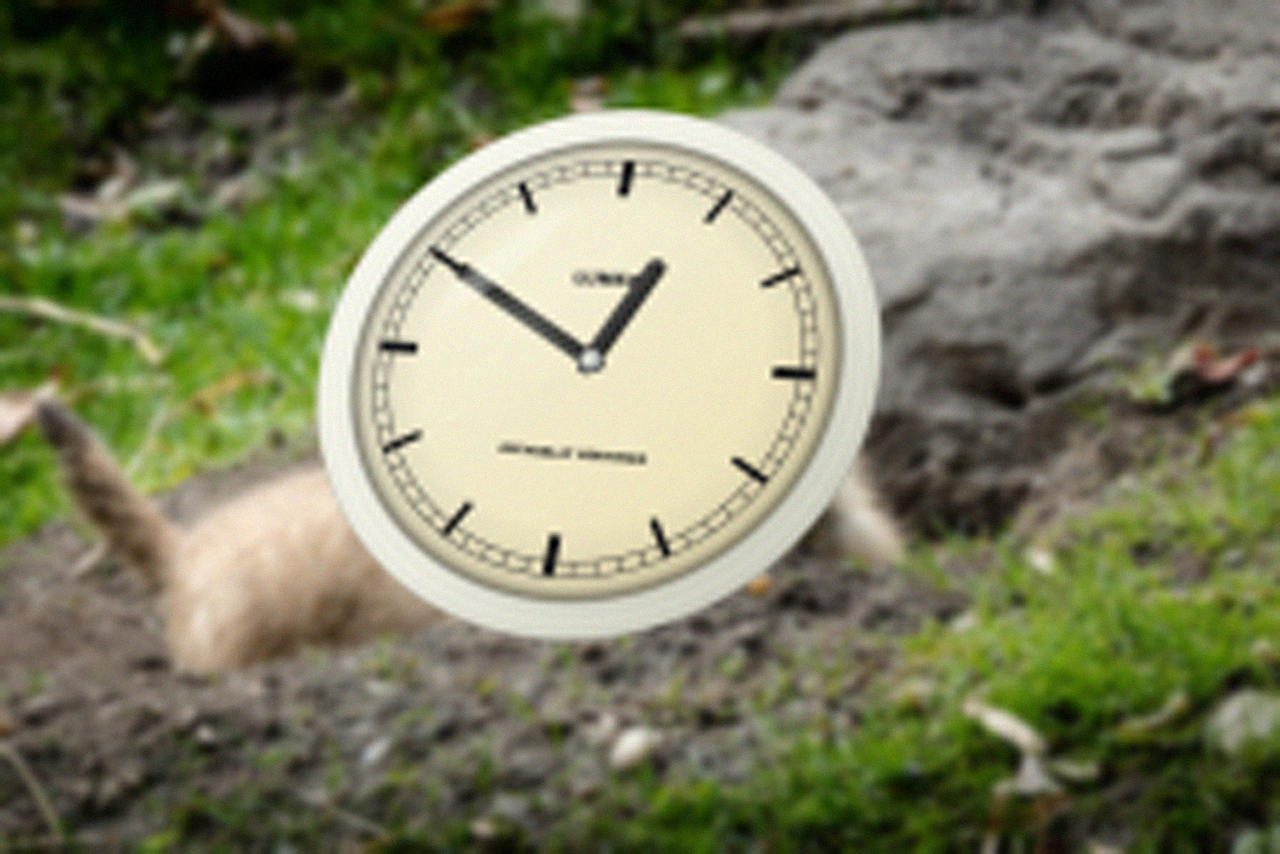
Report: **12:50**
